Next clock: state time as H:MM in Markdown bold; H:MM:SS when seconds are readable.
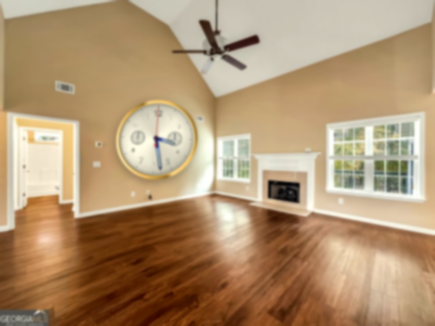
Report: **3:28**
